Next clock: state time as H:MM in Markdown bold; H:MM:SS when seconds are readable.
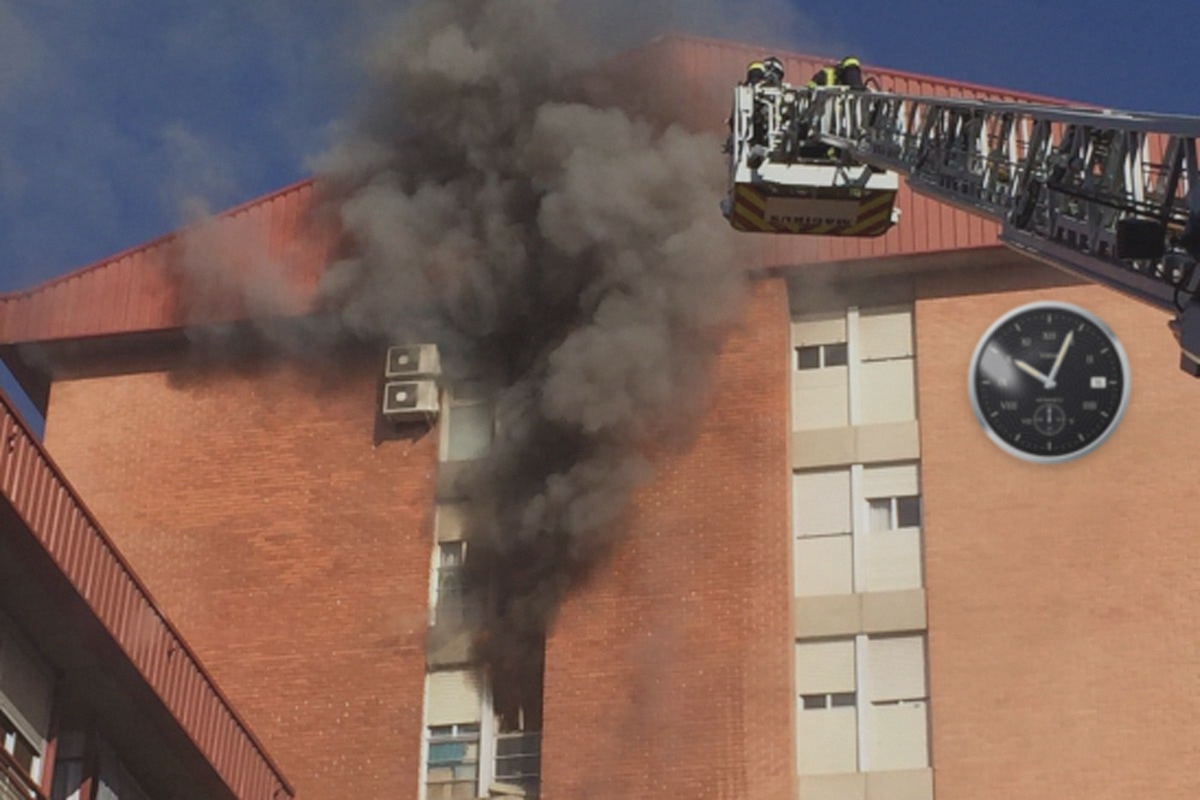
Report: **10:04**
